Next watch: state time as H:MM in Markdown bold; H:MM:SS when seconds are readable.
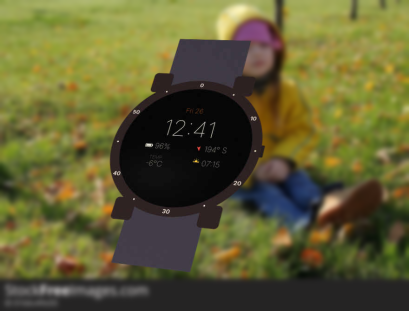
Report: **12:41**
